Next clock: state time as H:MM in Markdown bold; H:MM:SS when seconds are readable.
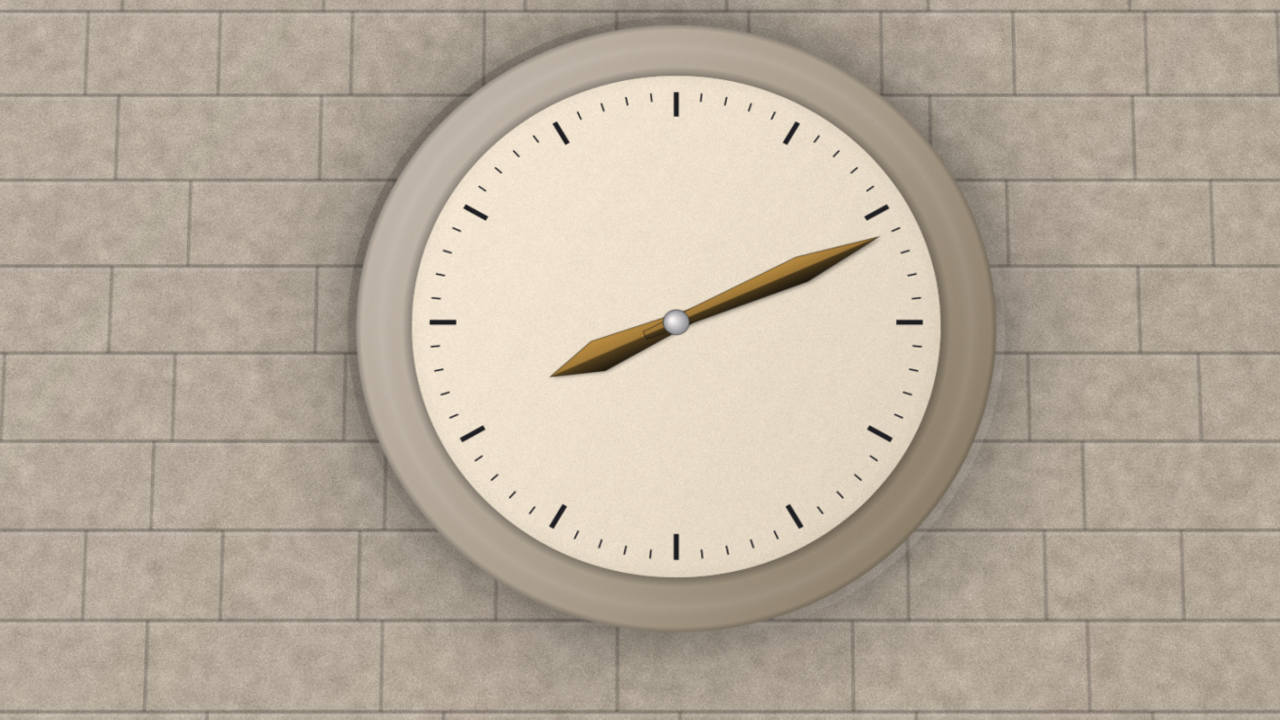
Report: **8:11**
